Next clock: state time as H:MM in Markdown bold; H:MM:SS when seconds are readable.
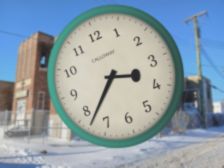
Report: **3:38**
